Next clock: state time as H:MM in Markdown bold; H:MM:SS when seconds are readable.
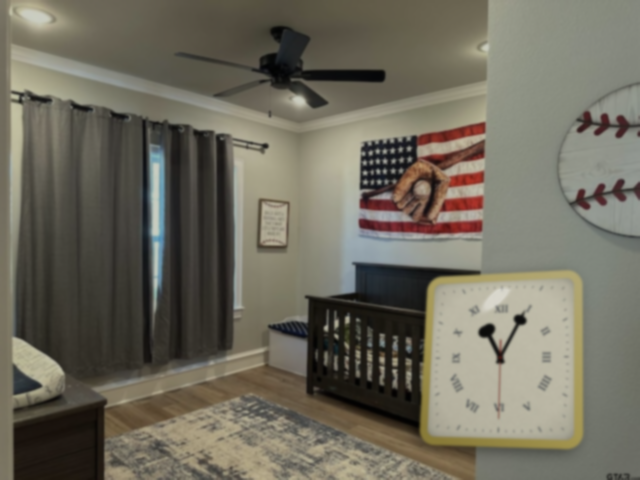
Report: **11:04:30**
